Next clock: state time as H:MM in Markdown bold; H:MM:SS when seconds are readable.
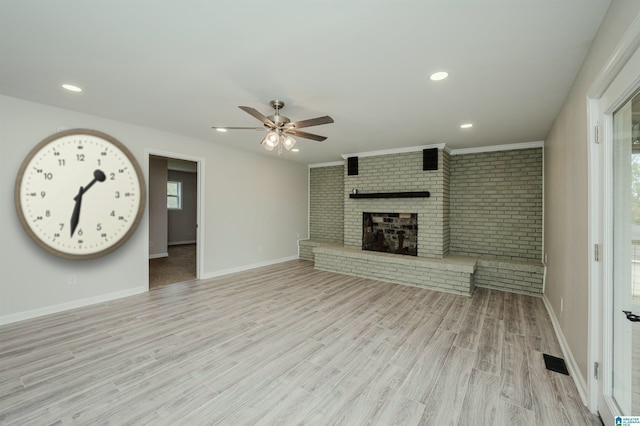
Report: **1:32**
